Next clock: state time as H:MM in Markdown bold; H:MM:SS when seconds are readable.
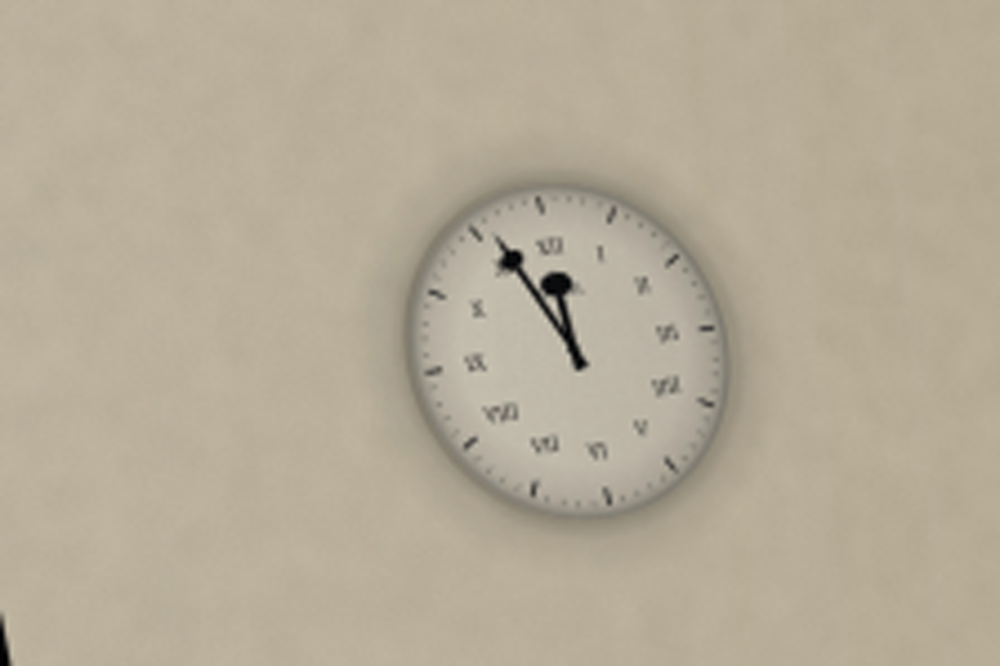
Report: **11:56**
